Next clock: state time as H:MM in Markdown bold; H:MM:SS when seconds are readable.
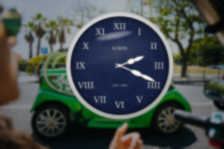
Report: **2:19**
